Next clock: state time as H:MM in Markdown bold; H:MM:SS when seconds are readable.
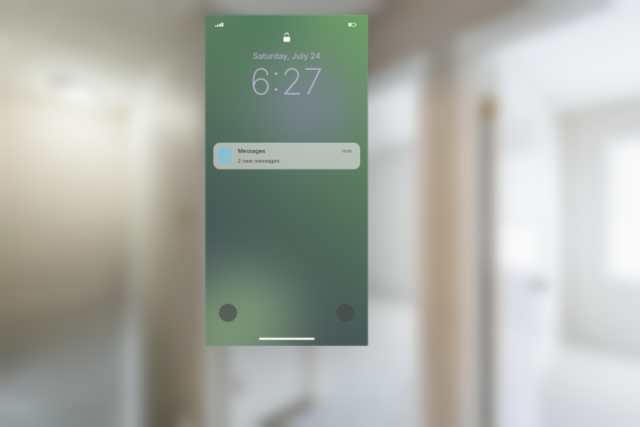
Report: **6:27**
